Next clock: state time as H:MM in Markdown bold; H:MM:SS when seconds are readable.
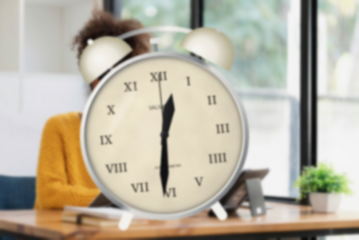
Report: **12:31:00**
